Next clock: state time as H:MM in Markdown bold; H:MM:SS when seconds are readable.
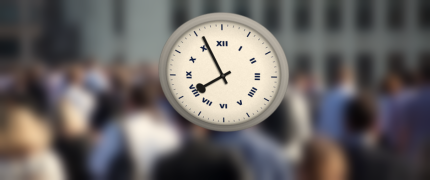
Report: **7:56**
